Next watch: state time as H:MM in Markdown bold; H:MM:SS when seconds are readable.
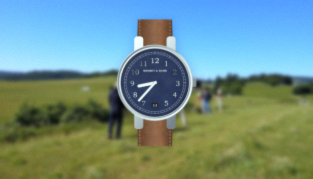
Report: **8:37**
